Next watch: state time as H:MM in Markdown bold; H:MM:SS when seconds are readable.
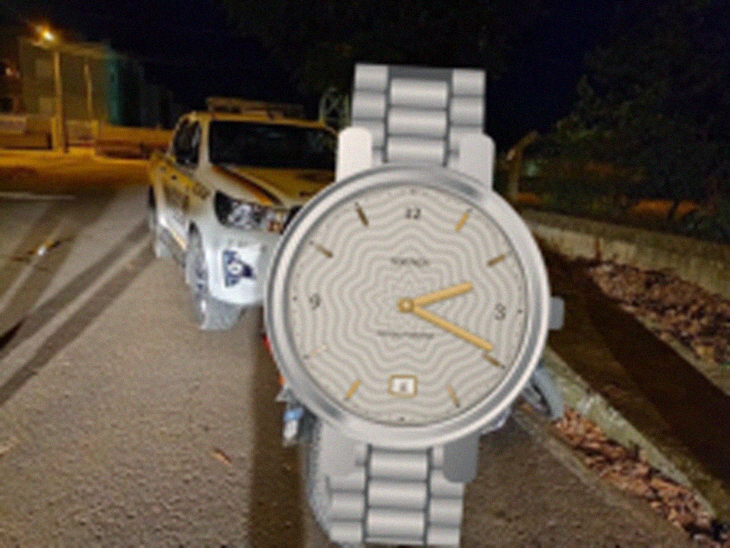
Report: **2:19**
